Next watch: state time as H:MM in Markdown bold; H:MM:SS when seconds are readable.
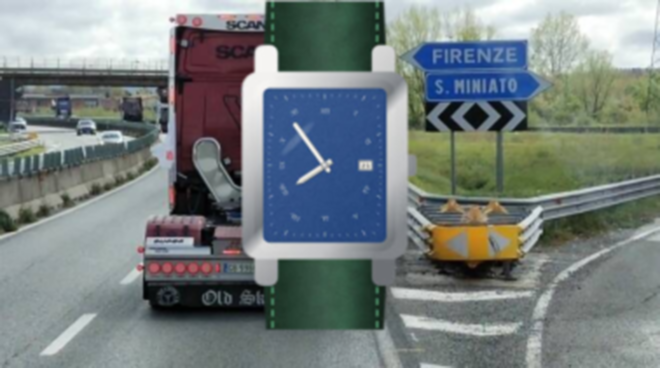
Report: **7:54**
